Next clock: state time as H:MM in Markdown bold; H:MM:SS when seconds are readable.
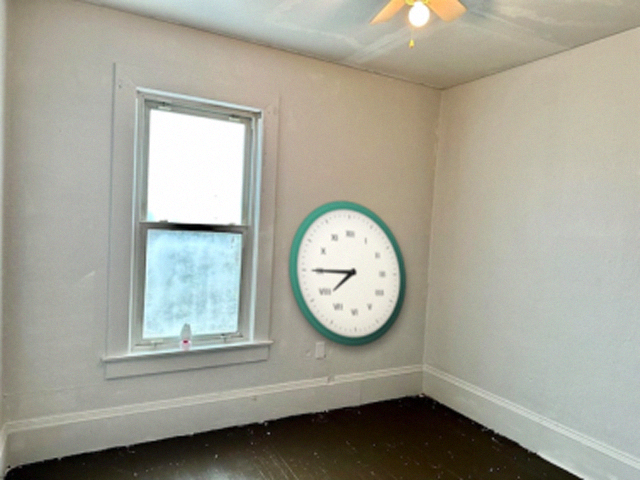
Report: **7:45**
